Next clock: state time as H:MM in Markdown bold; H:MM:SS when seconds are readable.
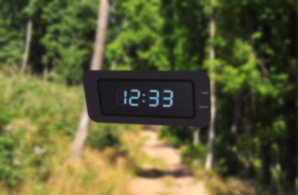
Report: **12:33**
